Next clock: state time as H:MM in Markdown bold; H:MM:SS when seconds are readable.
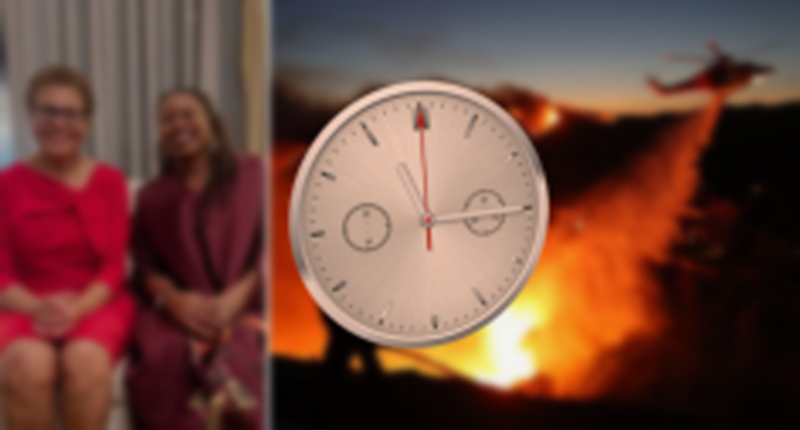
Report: **11:15**
